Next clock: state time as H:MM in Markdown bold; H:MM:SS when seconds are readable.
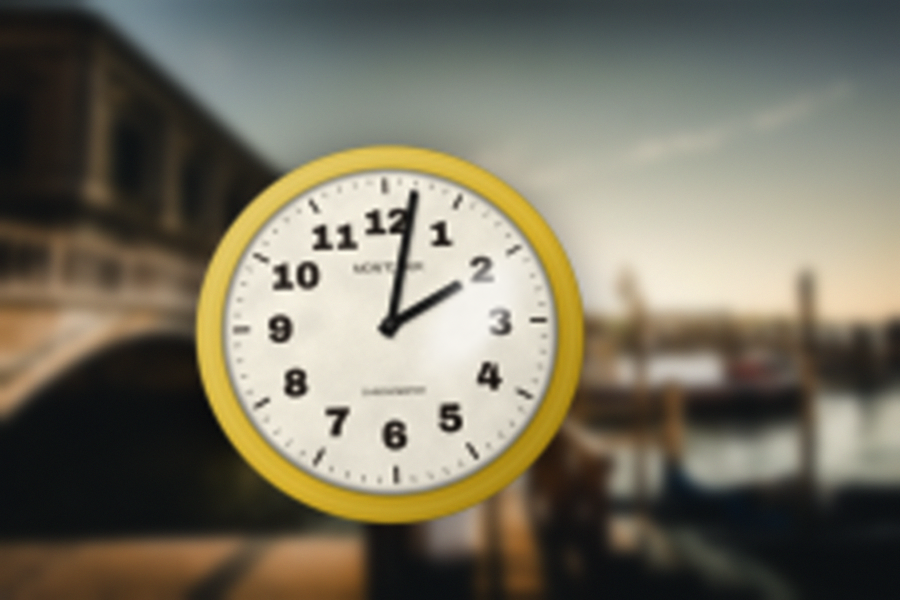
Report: **2:02**
